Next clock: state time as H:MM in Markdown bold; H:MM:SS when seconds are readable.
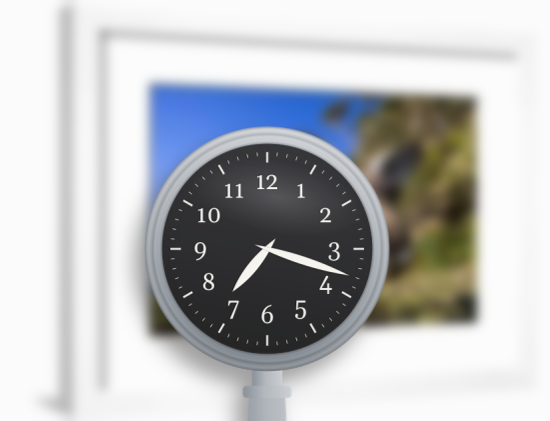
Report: **7:18**
